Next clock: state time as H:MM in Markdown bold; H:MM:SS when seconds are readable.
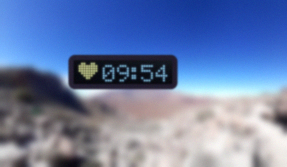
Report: **9:54**
